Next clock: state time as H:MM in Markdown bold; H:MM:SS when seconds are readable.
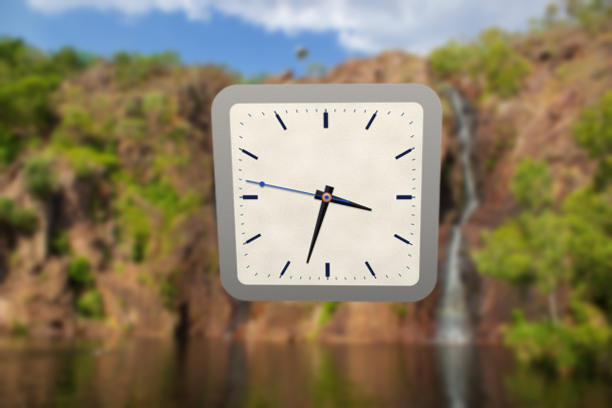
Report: **3:32:47**
